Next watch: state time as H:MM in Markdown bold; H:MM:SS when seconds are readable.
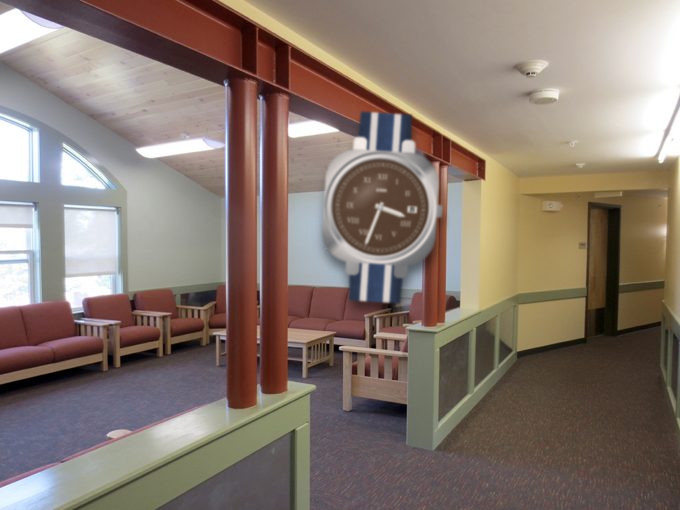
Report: **3:33**
